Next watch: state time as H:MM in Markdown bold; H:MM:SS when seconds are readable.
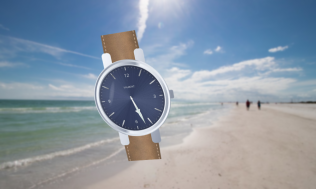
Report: **5:27**
